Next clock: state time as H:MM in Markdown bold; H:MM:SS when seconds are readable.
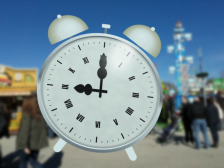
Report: **9:00**
